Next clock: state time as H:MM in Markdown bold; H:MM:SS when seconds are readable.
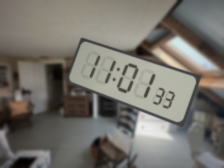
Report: **11:01:33**
